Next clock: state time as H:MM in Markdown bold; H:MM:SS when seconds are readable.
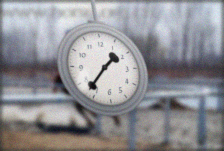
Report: **1:37**
